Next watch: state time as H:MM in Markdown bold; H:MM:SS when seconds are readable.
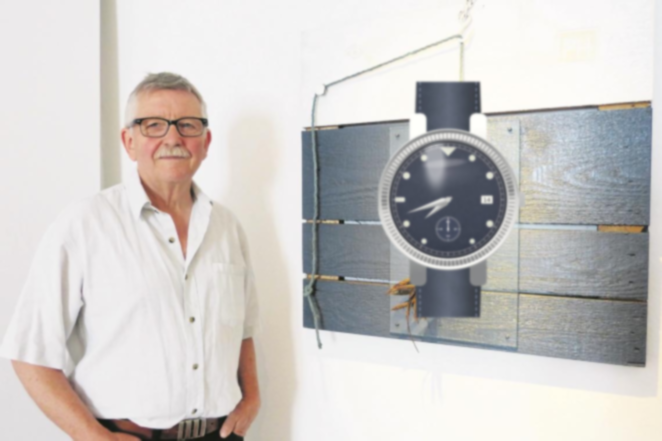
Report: **7:42**
